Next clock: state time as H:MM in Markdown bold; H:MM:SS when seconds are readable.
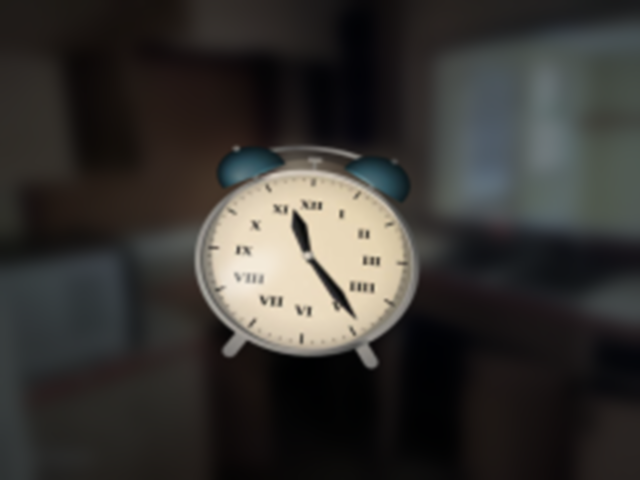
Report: **11:24**
